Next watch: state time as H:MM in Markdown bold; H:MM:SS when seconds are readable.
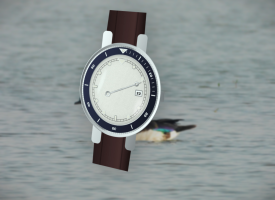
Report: **8:11**
